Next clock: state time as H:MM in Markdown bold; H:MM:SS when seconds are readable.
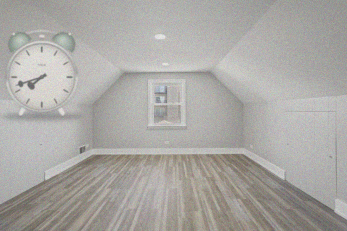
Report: **7:42**
